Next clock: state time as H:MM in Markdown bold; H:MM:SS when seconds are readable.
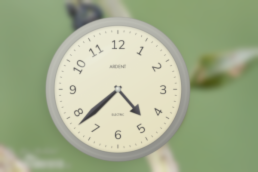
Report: **4:38**
